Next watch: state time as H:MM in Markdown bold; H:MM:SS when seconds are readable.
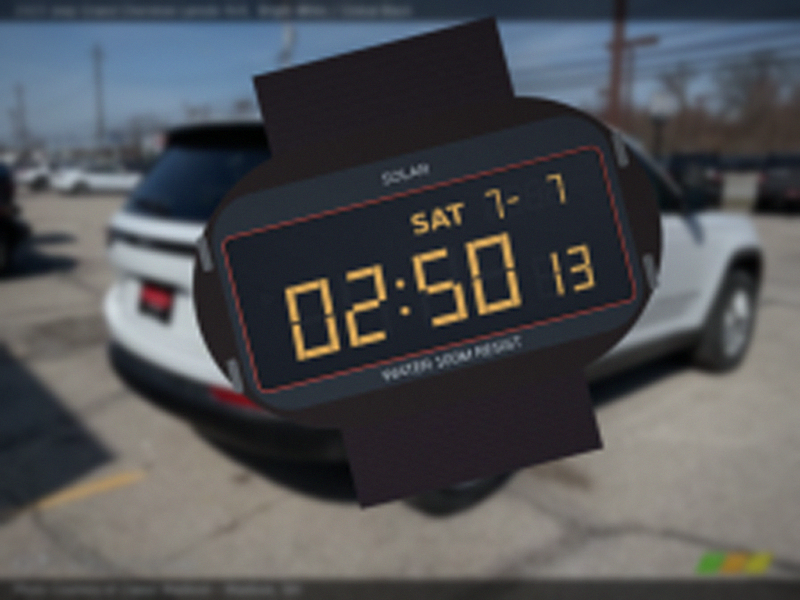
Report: **2:50:13**
